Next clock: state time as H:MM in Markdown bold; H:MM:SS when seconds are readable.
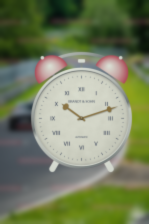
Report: **10:12**
